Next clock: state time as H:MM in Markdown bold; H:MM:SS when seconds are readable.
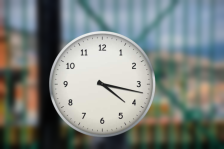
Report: **4:17**
